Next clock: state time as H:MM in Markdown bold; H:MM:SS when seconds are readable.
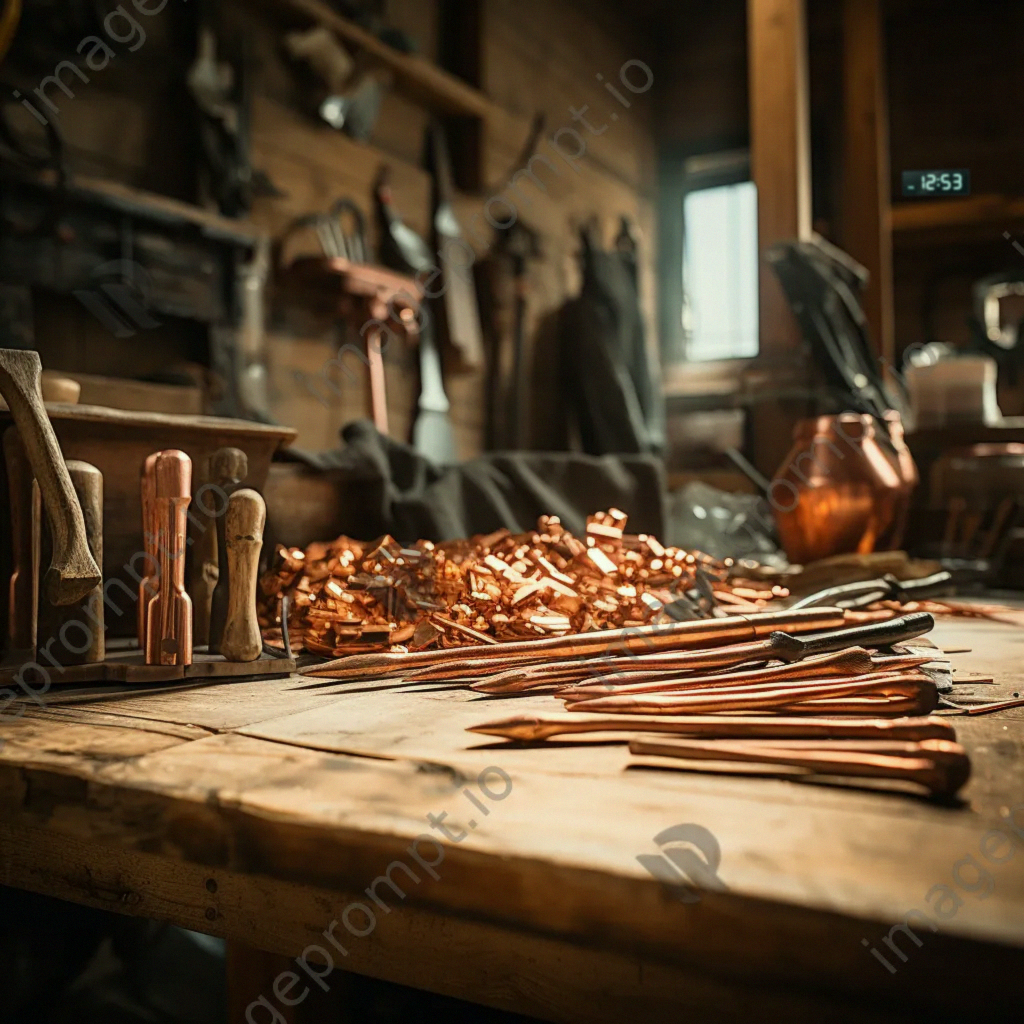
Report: **12:53**
